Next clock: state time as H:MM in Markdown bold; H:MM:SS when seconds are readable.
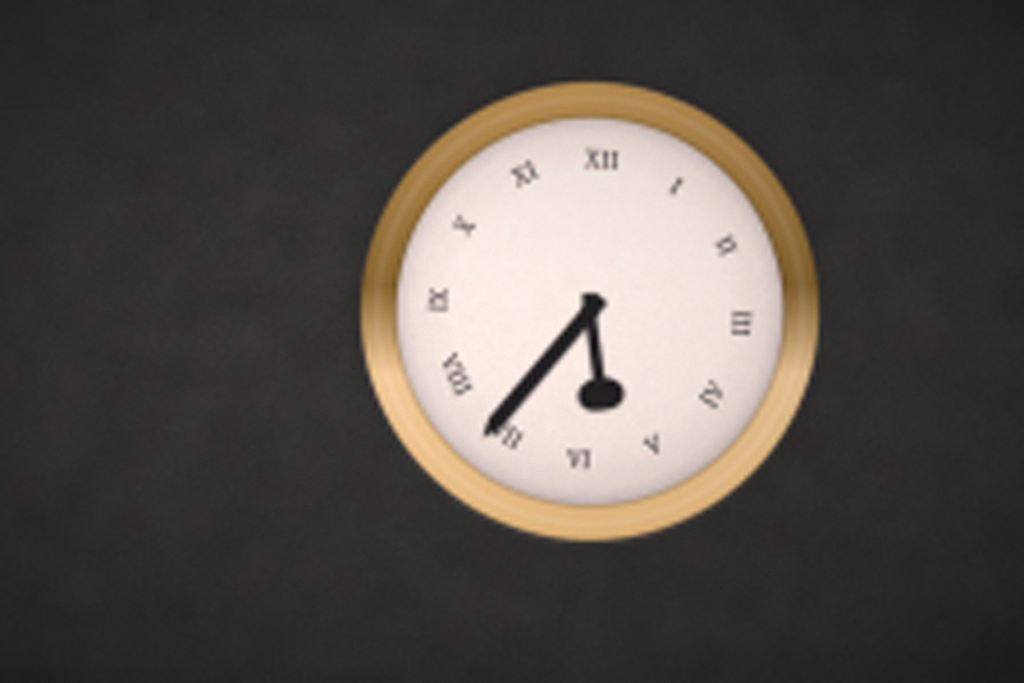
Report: **5:36**
